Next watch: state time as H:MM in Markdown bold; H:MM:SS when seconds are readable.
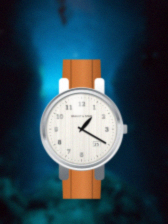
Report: **1:20**
